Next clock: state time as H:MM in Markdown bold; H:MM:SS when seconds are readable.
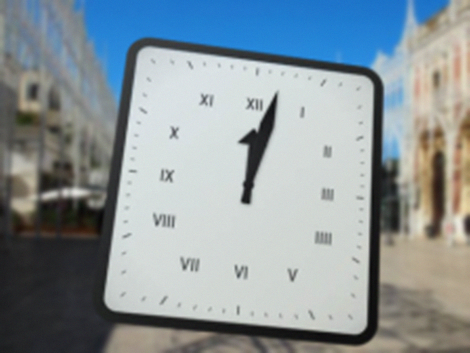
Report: **12:02**
